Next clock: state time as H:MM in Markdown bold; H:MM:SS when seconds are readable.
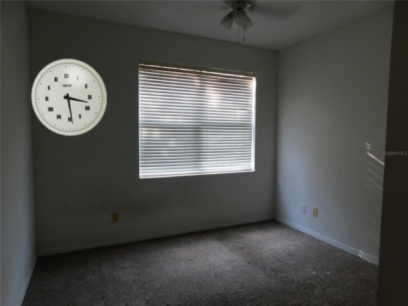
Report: **3:29**
